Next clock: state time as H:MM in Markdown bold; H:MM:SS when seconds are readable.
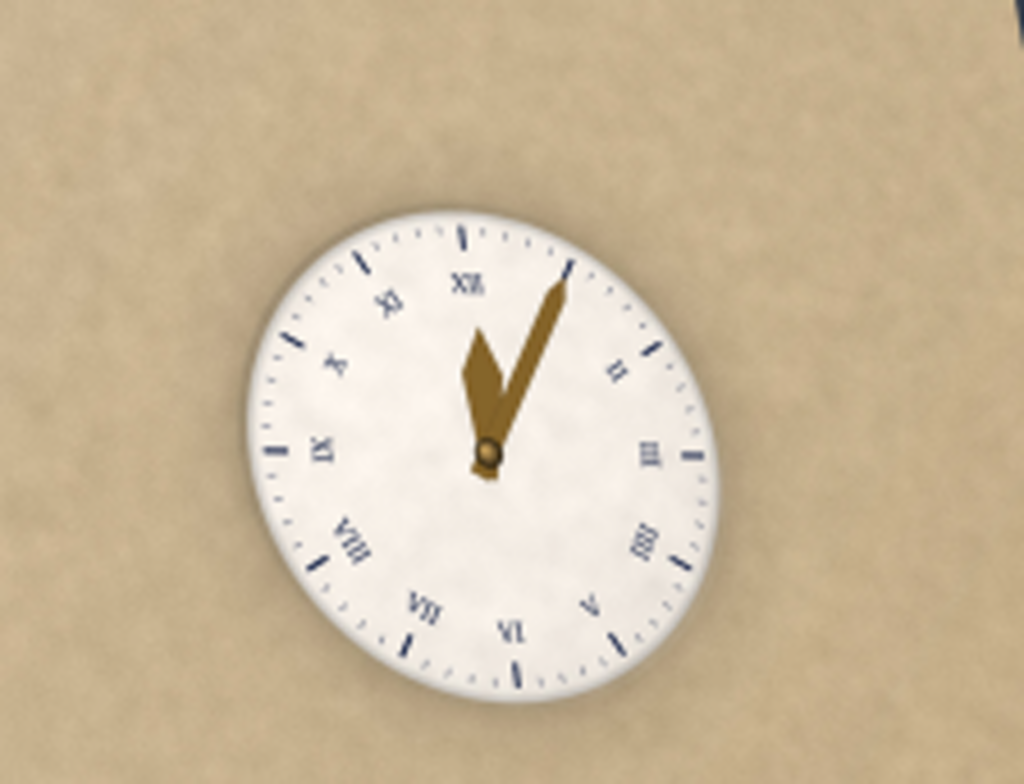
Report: **12:05**
